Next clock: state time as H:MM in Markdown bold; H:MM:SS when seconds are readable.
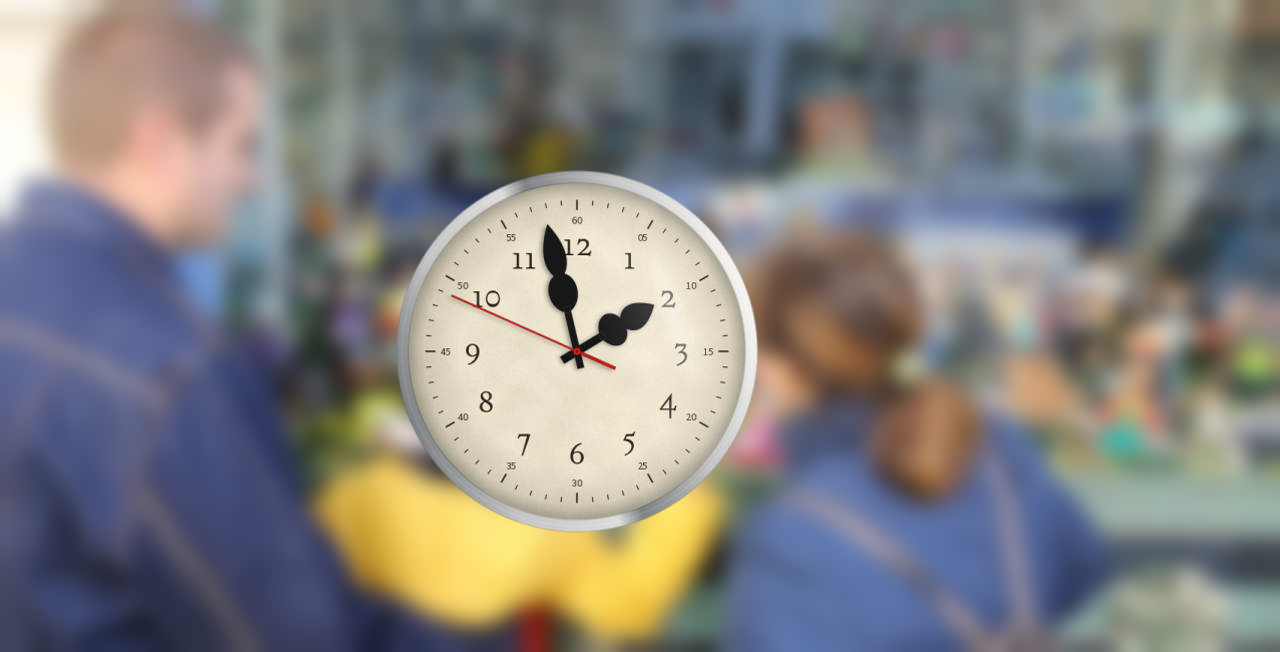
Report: **1:57:49**
